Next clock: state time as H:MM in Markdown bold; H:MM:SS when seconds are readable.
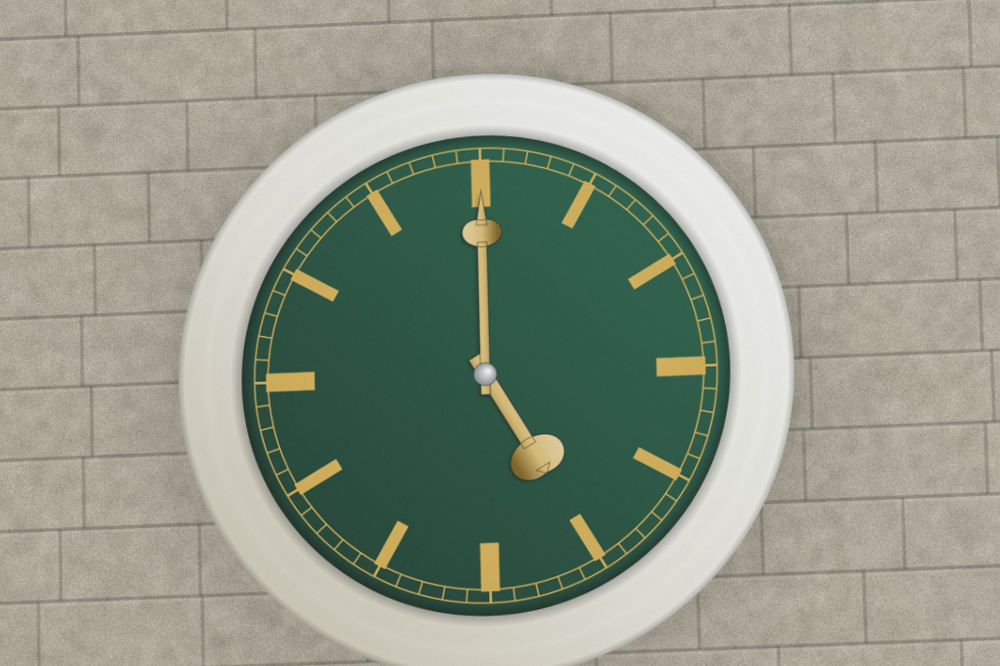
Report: **5:00**
